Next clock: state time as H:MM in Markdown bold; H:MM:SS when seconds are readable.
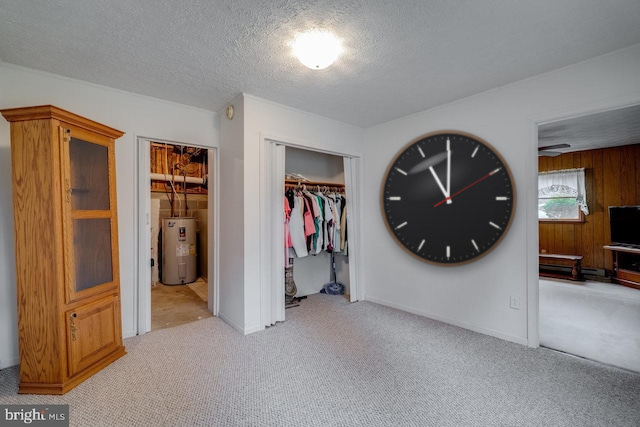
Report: **11:00:10**
